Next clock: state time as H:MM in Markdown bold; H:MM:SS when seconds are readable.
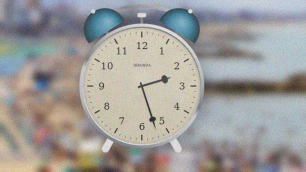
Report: **2:27**
